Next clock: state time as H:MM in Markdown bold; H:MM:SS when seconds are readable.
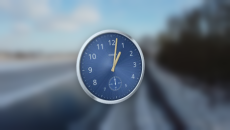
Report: **1:02**
